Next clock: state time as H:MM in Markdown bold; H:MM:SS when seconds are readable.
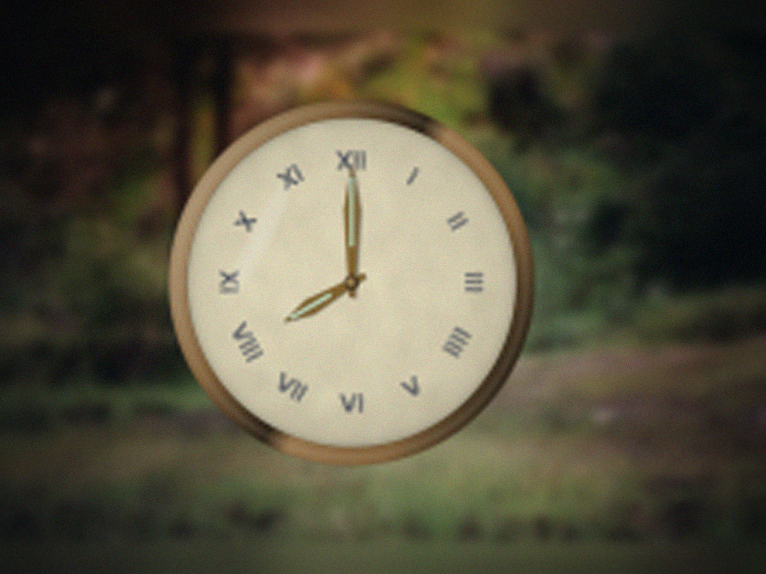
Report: **8:00**
